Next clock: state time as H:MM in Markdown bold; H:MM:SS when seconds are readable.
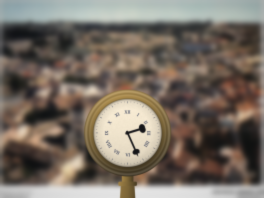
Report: **2:26**
